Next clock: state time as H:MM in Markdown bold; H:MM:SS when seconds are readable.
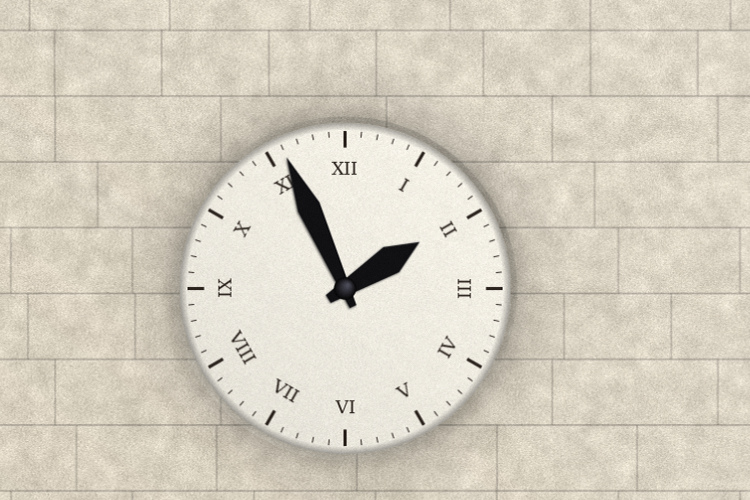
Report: **1:56**
